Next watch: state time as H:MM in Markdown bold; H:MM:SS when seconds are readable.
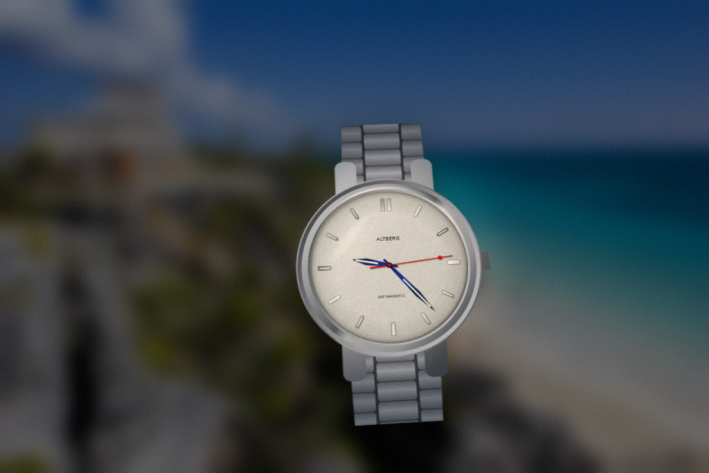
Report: **9:23:14**
